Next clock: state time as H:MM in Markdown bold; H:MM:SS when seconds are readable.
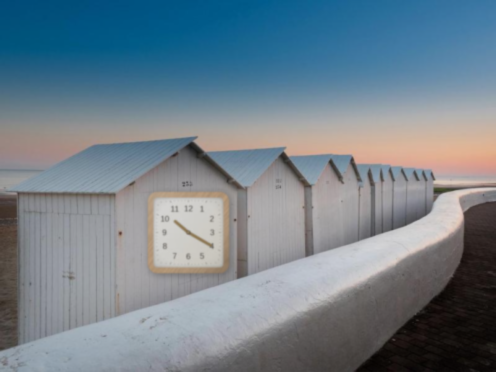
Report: **10:20**
